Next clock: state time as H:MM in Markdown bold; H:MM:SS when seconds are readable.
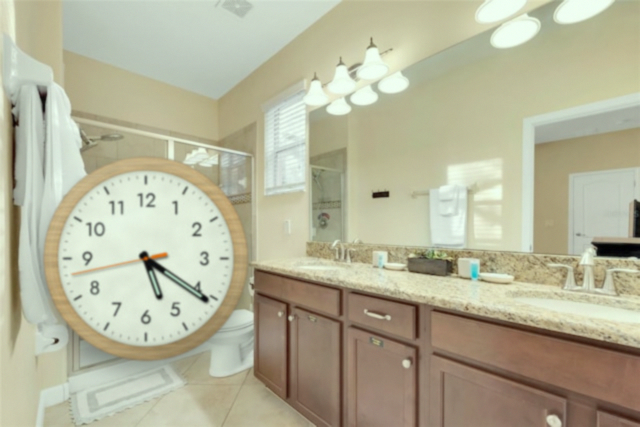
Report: **5:20:43**
